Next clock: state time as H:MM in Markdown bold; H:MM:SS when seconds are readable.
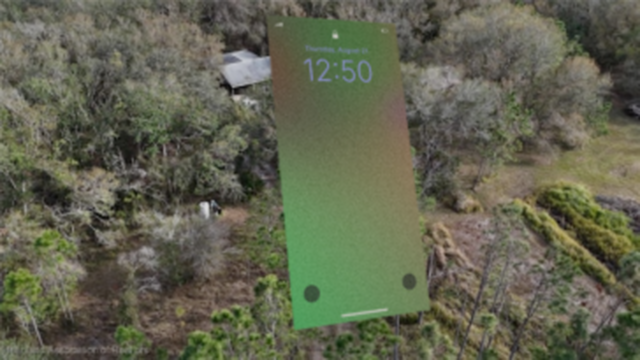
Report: **12:50**
